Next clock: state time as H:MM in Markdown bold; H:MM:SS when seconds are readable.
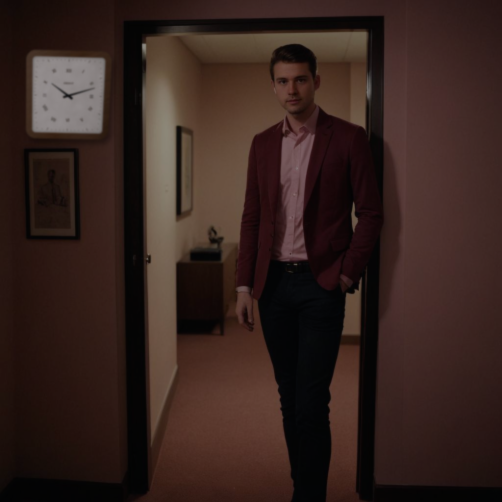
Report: **10:12**
